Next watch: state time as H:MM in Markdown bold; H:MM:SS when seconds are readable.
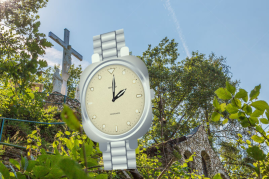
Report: **2:01**
